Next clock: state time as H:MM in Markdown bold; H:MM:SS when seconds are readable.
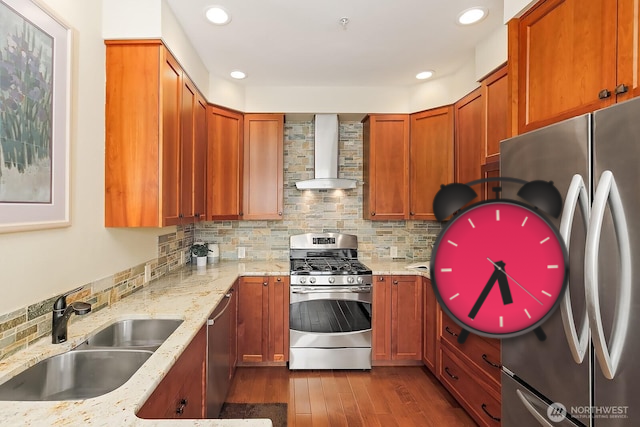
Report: **5:35:22**
